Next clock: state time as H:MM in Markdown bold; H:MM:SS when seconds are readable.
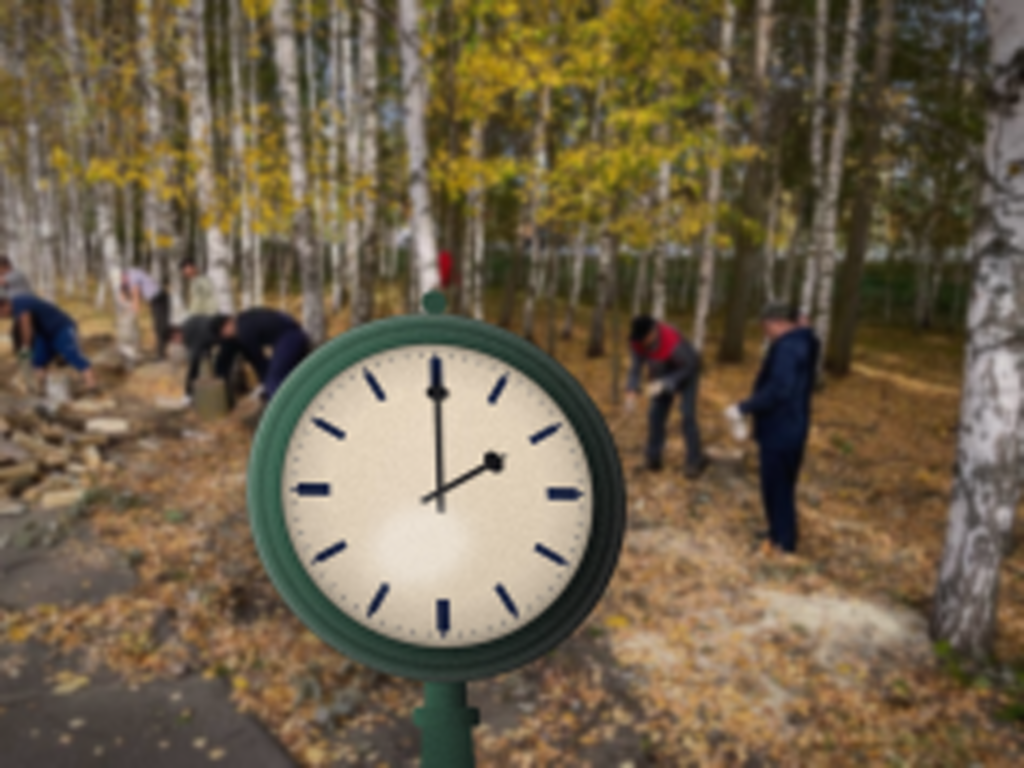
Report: **2:00**
